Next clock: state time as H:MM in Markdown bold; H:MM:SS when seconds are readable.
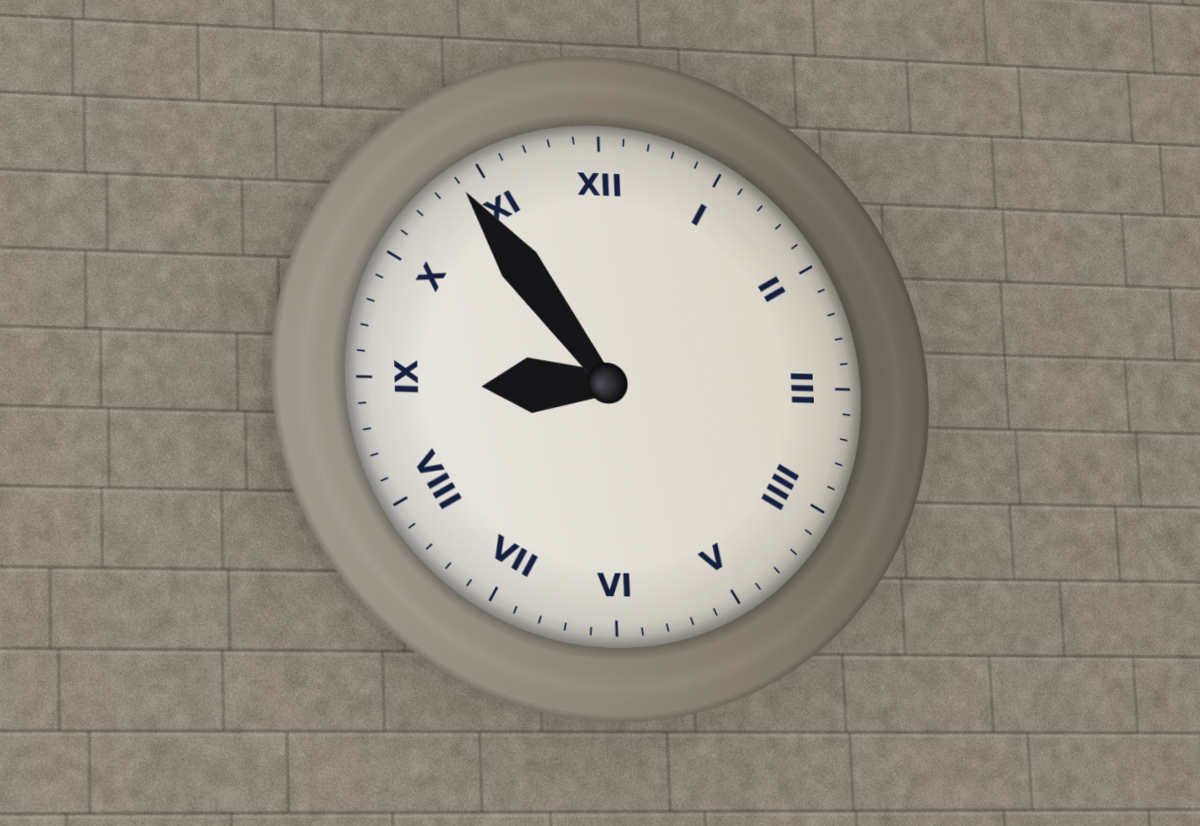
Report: **8:54**
